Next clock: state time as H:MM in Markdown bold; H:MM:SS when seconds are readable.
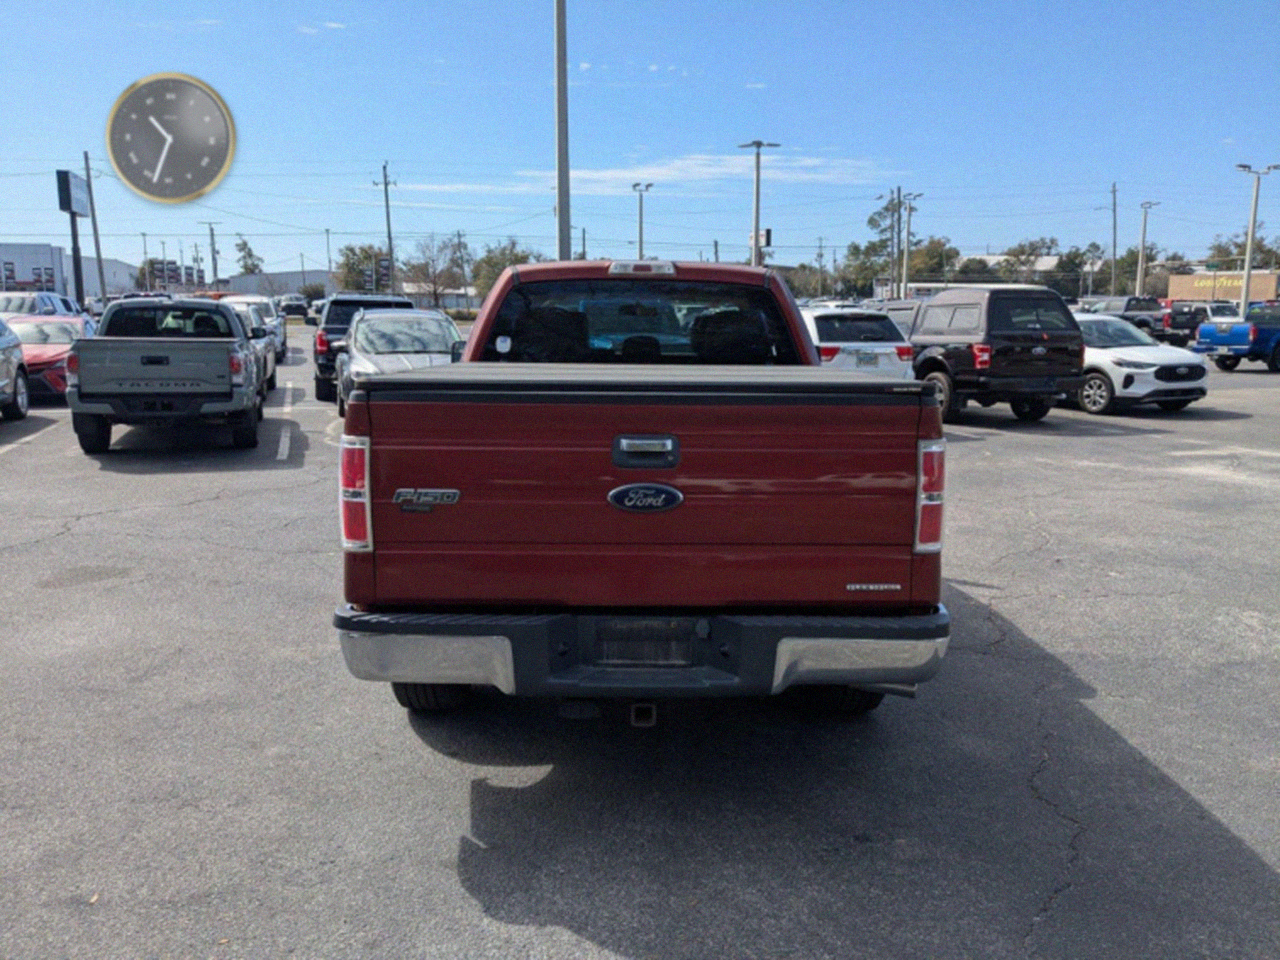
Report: **10:33**
